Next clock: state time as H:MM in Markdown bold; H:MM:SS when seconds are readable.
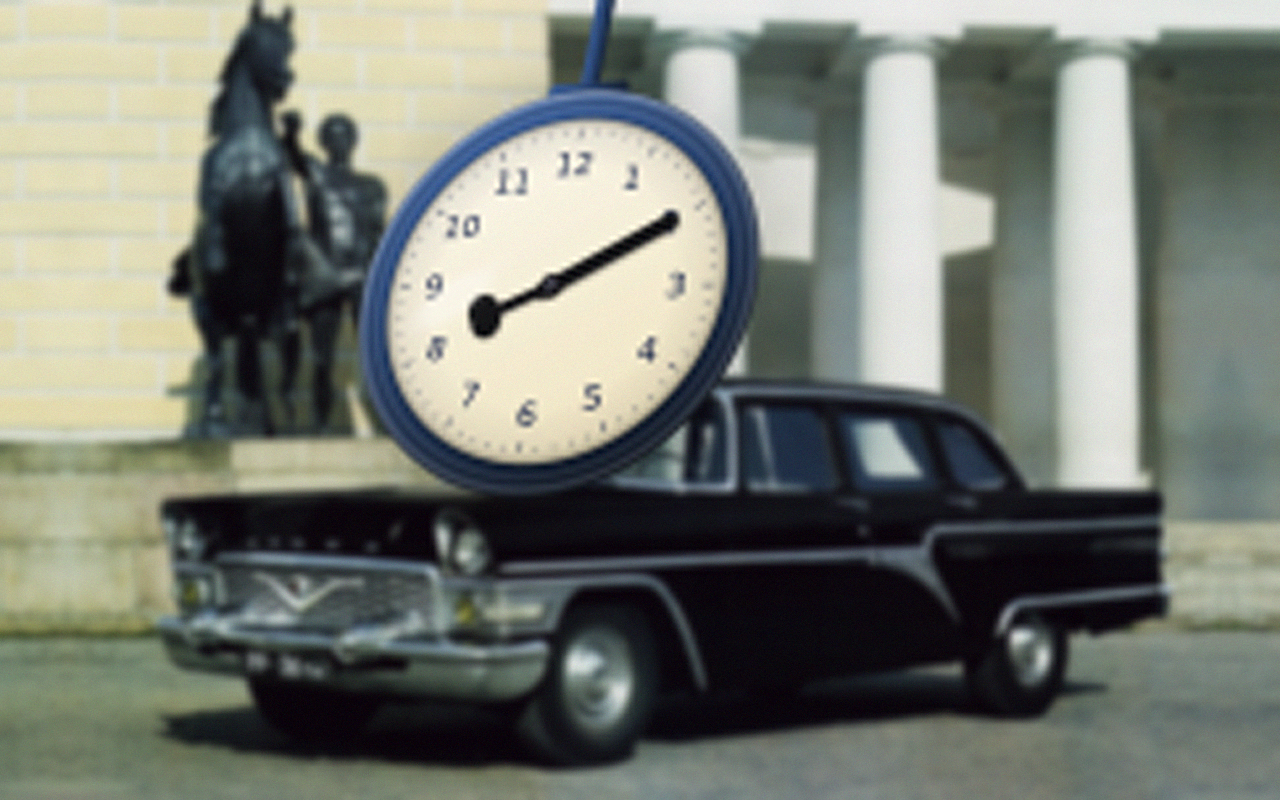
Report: **8:10**
